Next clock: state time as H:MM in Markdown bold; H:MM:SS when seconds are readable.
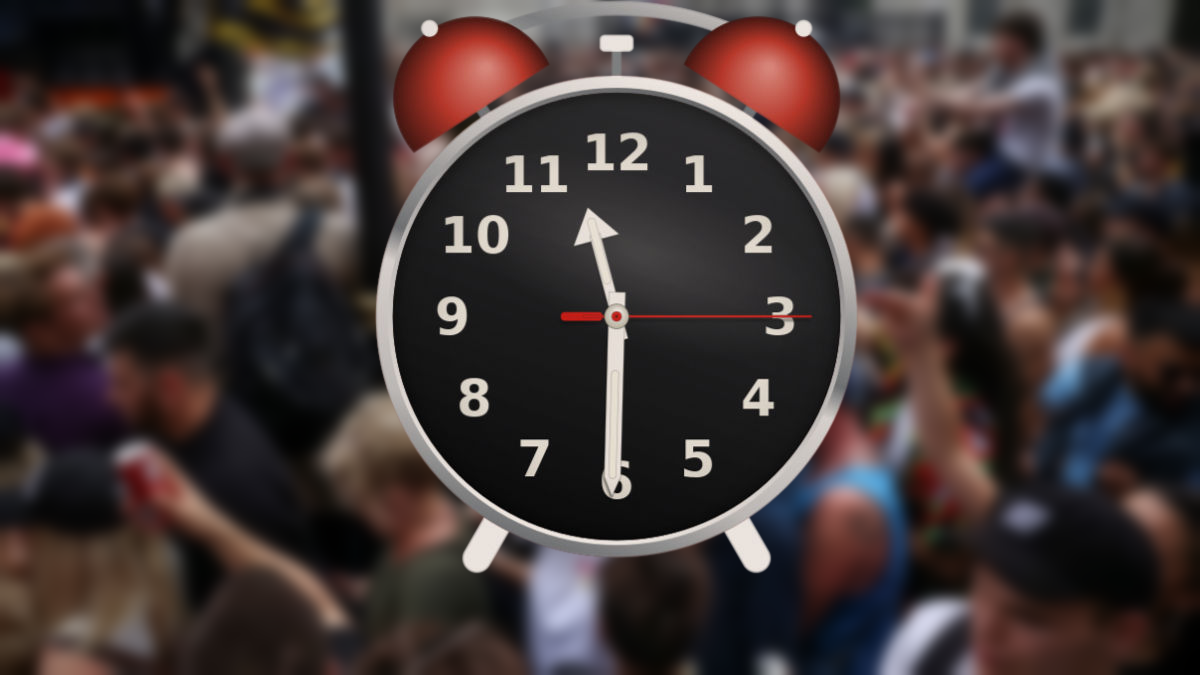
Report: **11:30:15**
